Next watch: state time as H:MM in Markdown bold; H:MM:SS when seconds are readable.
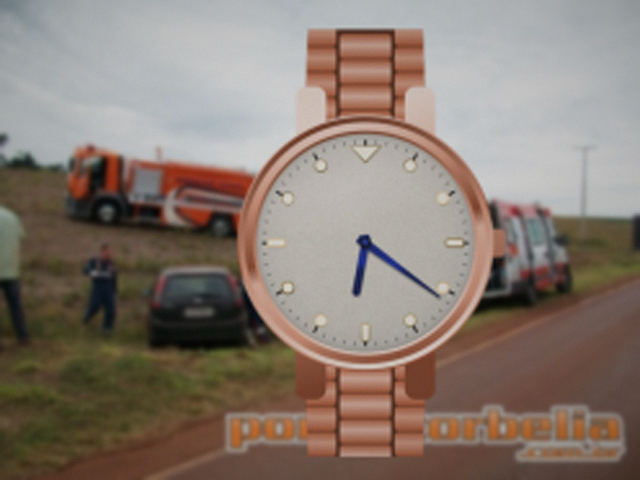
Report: **6:21**
